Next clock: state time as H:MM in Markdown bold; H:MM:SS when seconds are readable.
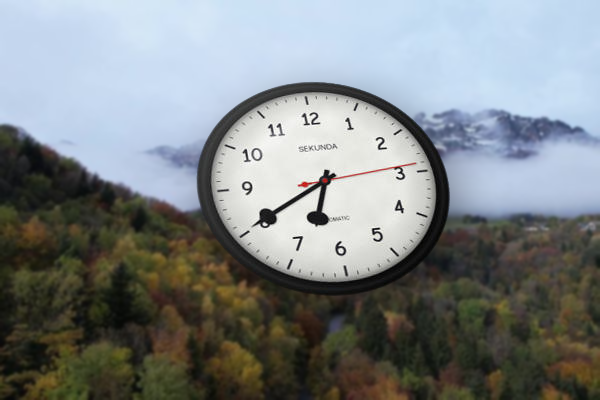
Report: **6:40:14**
